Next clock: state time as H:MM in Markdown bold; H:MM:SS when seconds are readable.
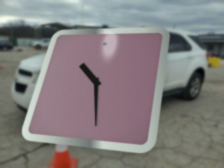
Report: **10:28**
